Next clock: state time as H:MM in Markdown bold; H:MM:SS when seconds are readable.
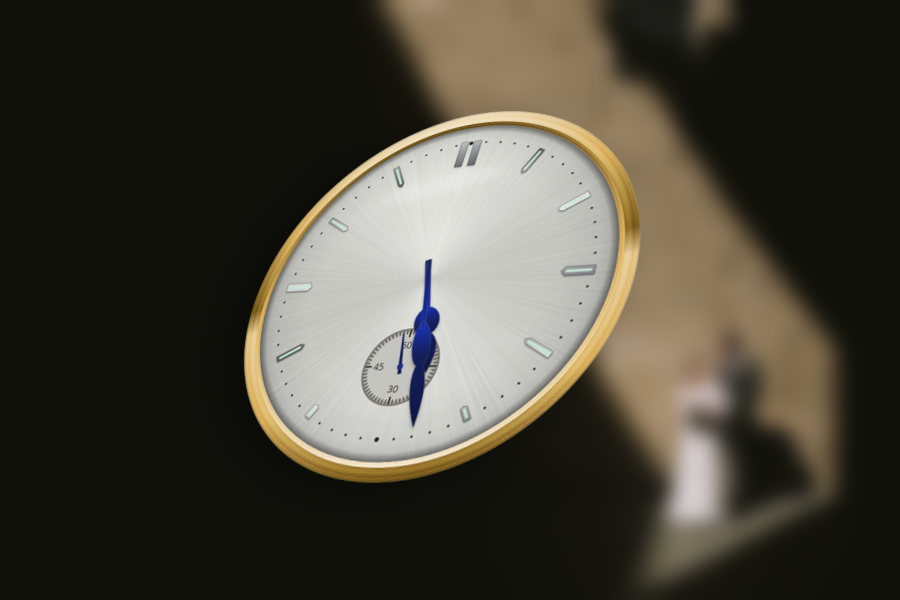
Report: **5:27:58**
